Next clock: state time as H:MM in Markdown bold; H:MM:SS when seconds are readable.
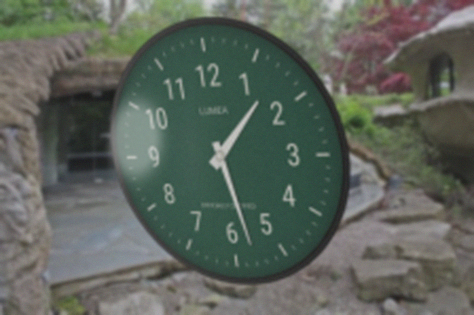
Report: **1:28**
